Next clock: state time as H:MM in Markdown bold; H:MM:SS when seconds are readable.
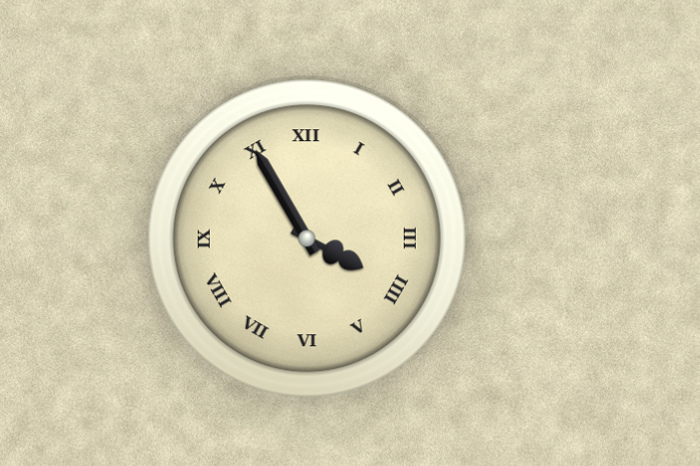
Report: **3:55**
